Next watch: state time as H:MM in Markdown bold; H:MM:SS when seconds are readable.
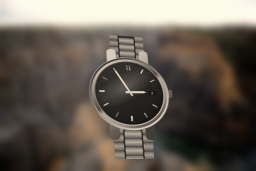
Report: **2:55**
